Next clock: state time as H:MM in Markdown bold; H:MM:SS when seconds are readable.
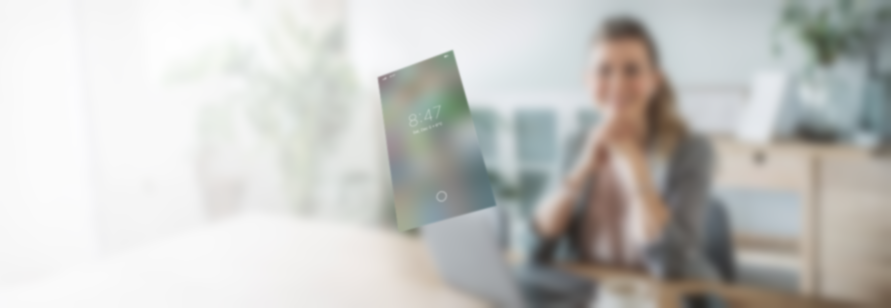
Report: **8:47**
